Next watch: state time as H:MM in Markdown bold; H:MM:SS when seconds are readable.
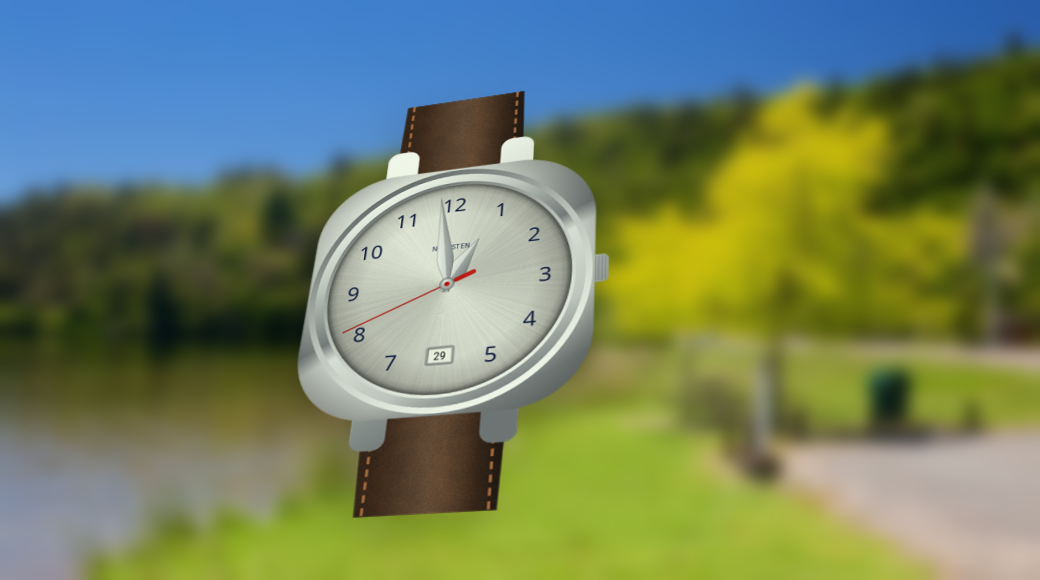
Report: **12:58:41**
